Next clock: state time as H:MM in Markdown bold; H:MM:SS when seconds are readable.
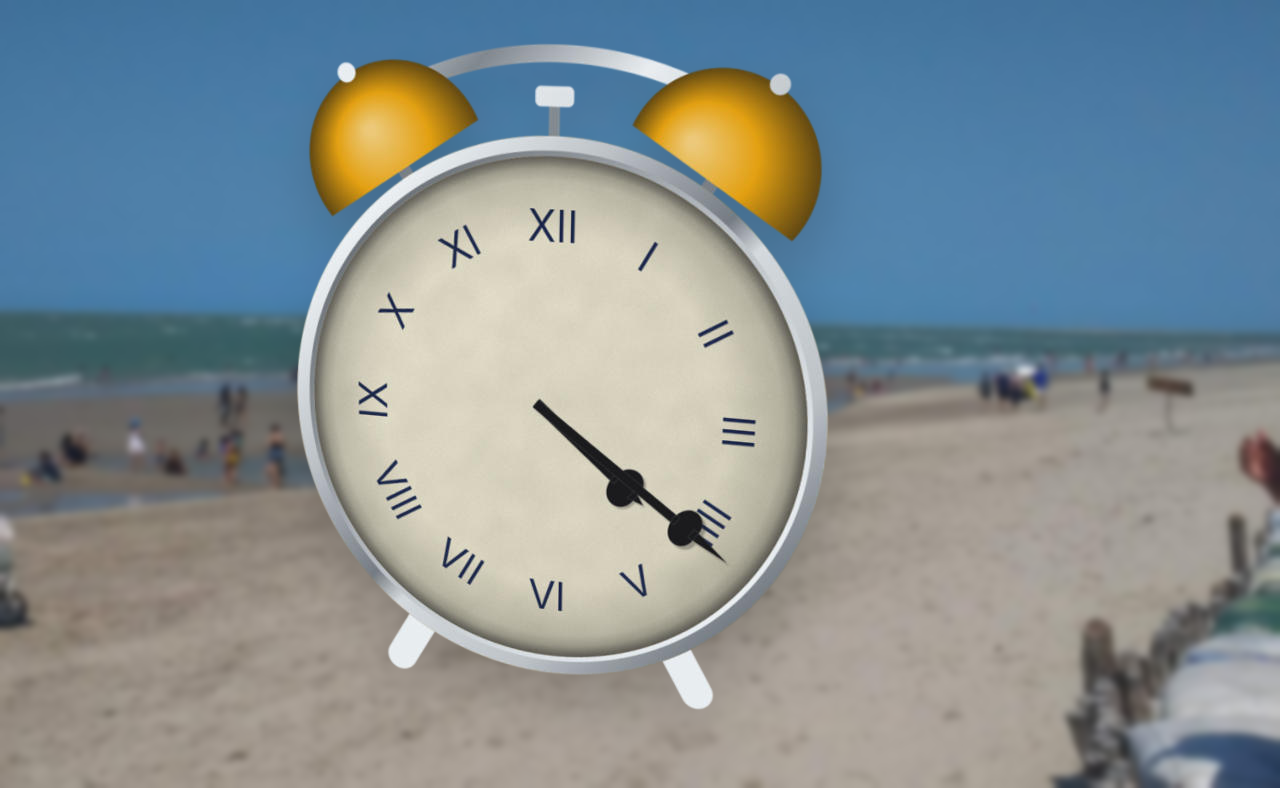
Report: **4:21**
